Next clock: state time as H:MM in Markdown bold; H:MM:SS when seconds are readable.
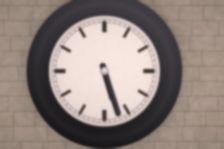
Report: **5:27**
